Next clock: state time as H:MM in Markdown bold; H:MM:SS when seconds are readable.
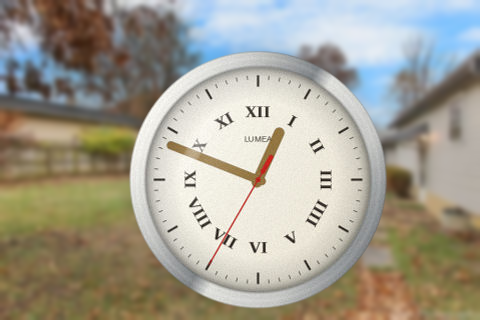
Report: **12:48:35**
